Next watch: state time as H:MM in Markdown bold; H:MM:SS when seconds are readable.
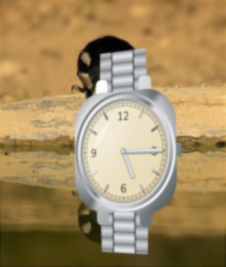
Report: **5:15**
